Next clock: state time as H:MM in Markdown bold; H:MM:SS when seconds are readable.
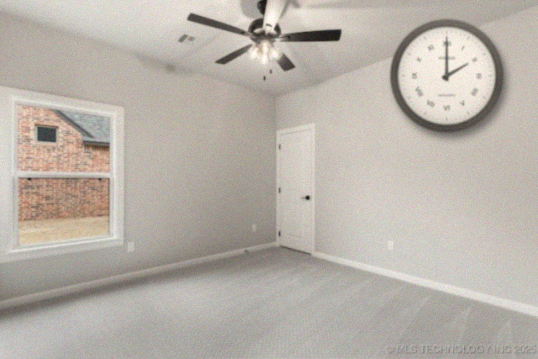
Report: **2:00**
